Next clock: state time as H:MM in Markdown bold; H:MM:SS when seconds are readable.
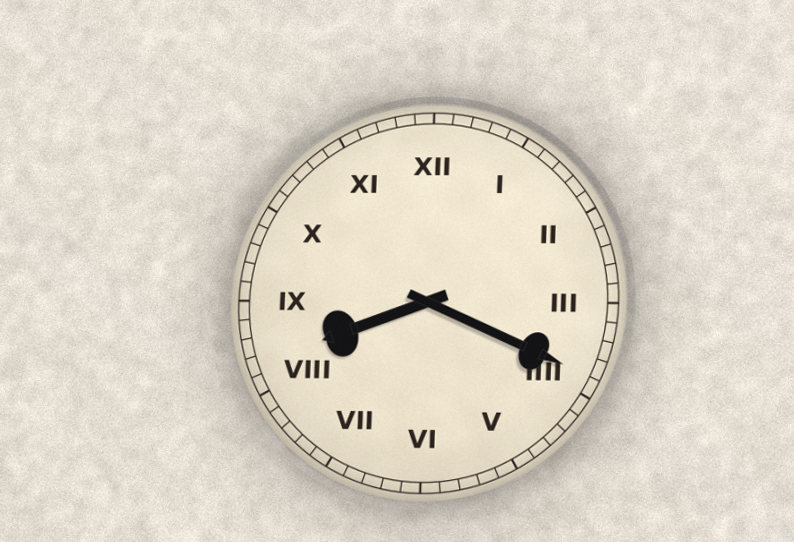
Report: **8:19**
